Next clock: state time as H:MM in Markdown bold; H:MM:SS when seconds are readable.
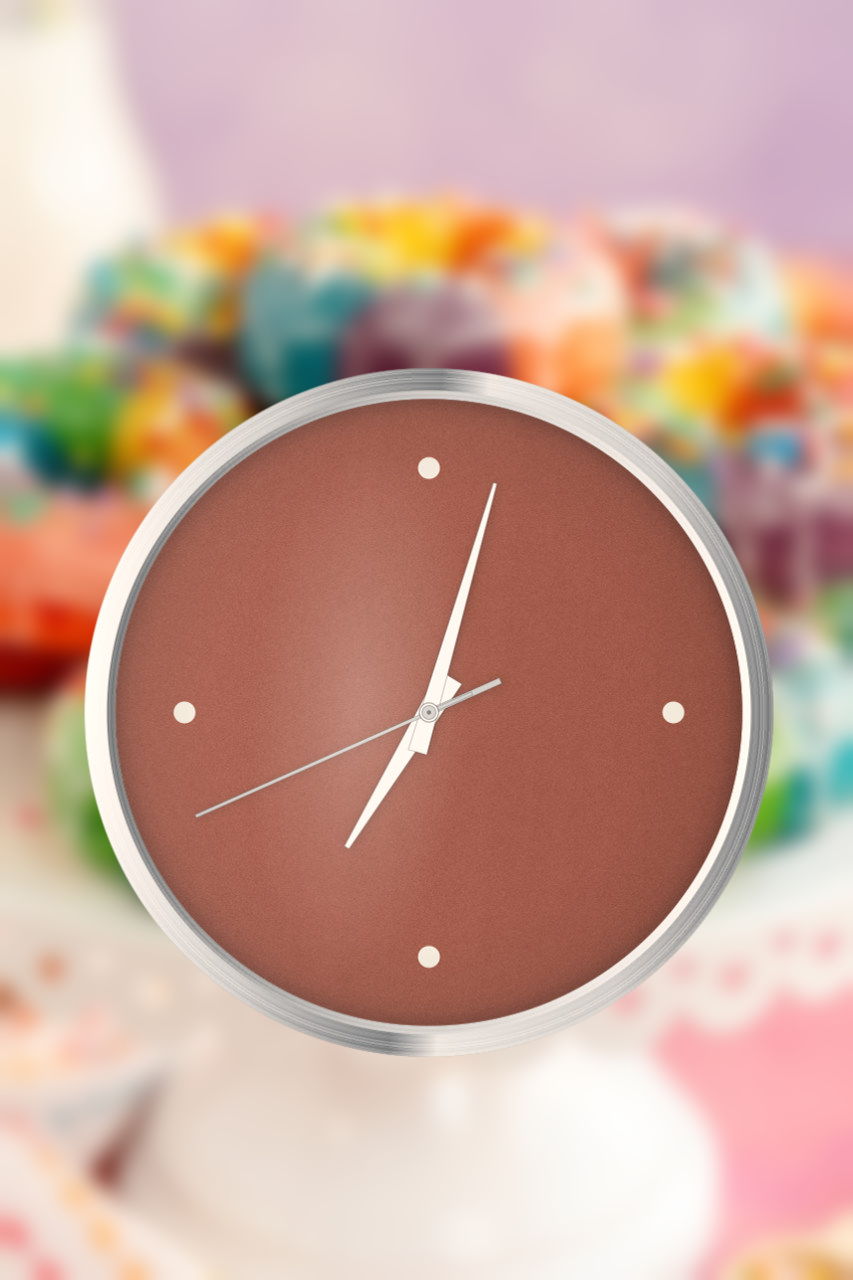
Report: **7:02:41**
